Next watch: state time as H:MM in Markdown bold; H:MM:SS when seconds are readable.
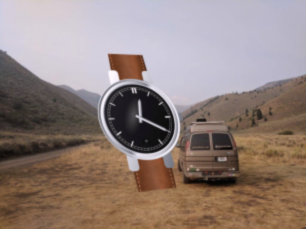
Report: **12:20**
